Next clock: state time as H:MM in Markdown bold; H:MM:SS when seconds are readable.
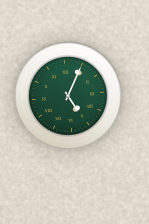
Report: **5:05**
